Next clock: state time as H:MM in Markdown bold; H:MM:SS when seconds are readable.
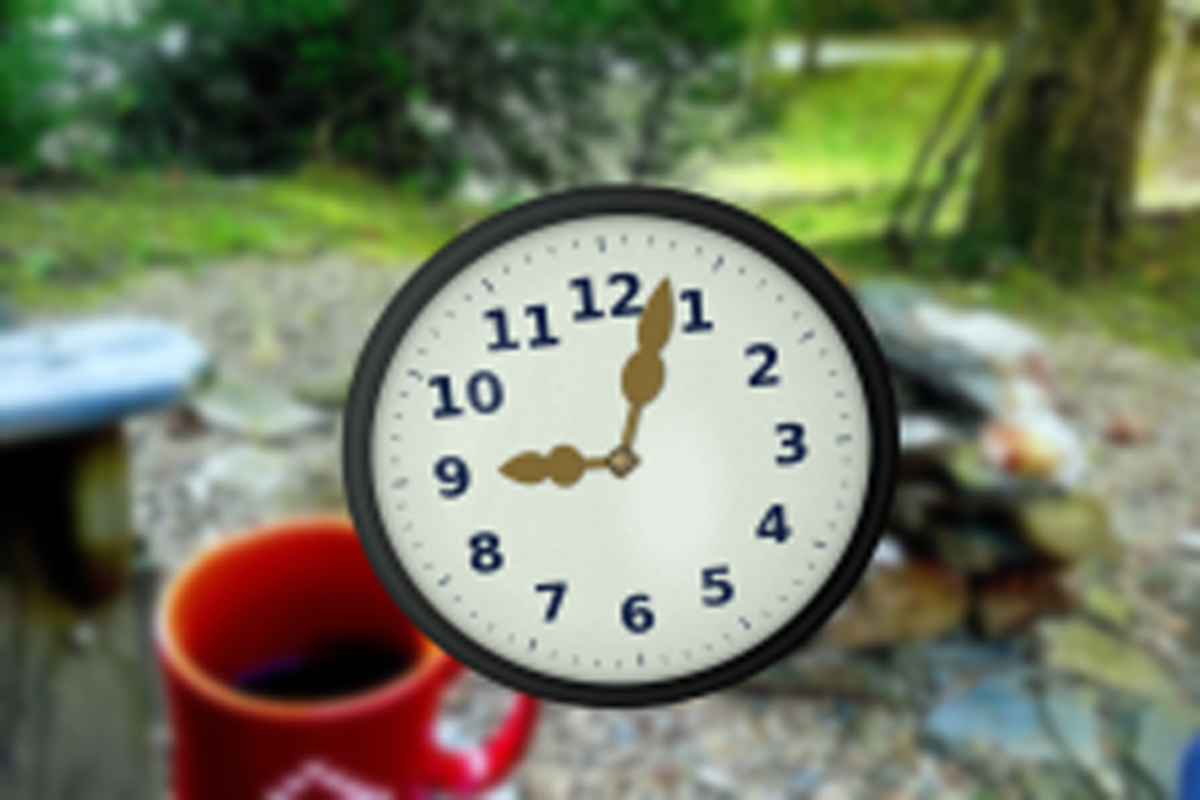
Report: **9:03**
